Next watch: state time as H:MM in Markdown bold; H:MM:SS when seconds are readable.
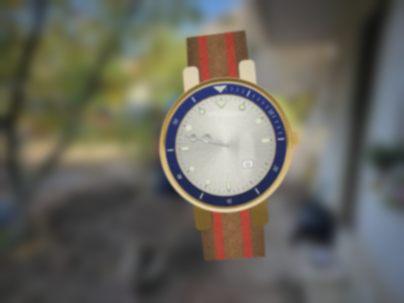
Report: **9:48**
